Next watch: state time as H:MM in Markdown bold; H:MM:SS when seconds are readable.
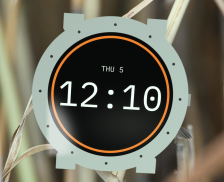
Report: **12:10**
